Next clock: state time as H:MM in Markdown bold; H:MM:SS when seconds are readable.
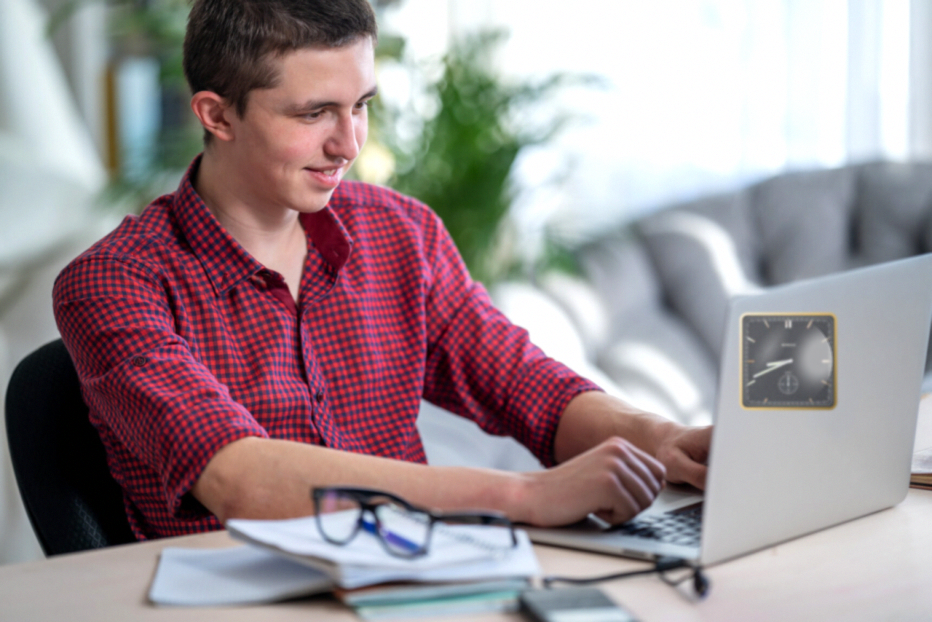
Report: **8:41**
